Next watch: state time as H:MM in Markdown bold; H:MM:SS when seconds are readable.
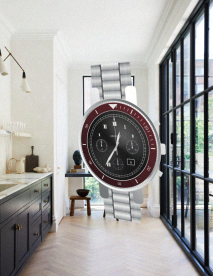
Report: **12:36**
